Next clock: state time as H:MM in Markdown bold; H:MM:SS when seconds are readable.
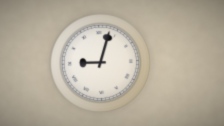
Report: **9:03**
